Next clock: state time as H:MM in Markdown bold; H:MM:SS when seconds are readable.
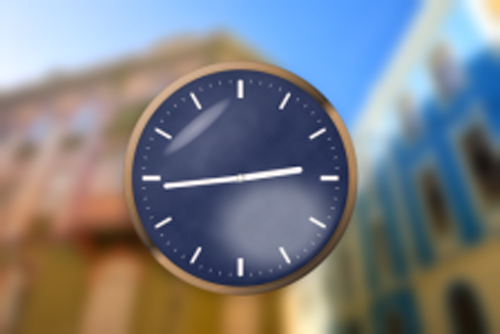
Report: **2:44**
